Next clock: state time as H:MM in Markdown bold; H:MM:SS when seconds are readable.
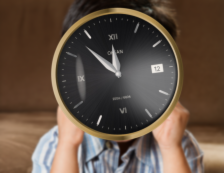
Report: **11:53**
